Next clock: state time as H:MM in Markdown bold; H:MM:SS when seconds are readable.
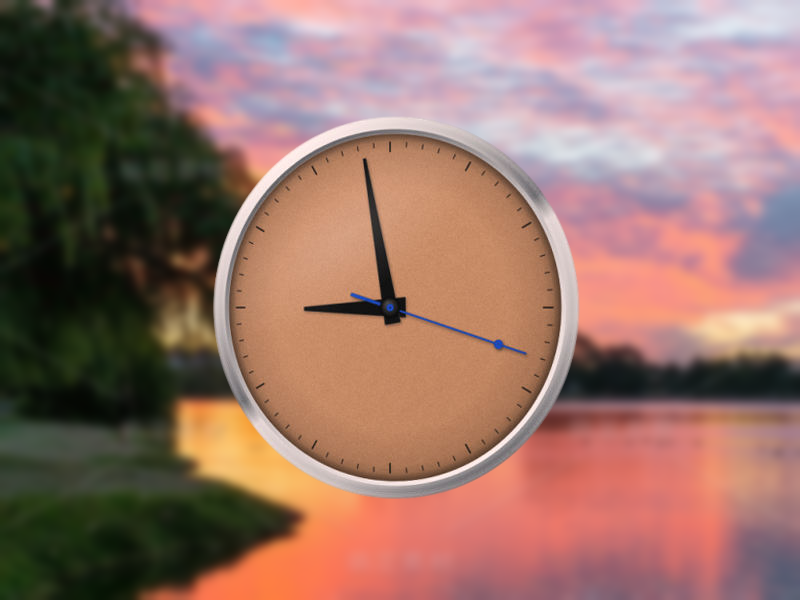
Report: **8:58:18**
